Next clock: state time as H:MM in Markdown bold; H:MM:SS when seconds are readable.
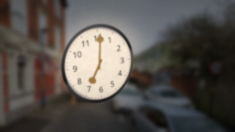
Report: **7:01**
